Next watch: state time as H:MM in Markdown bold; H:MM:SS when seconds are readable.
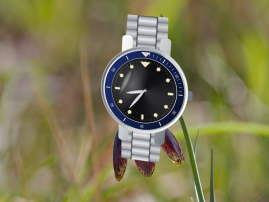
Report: **8:36**
